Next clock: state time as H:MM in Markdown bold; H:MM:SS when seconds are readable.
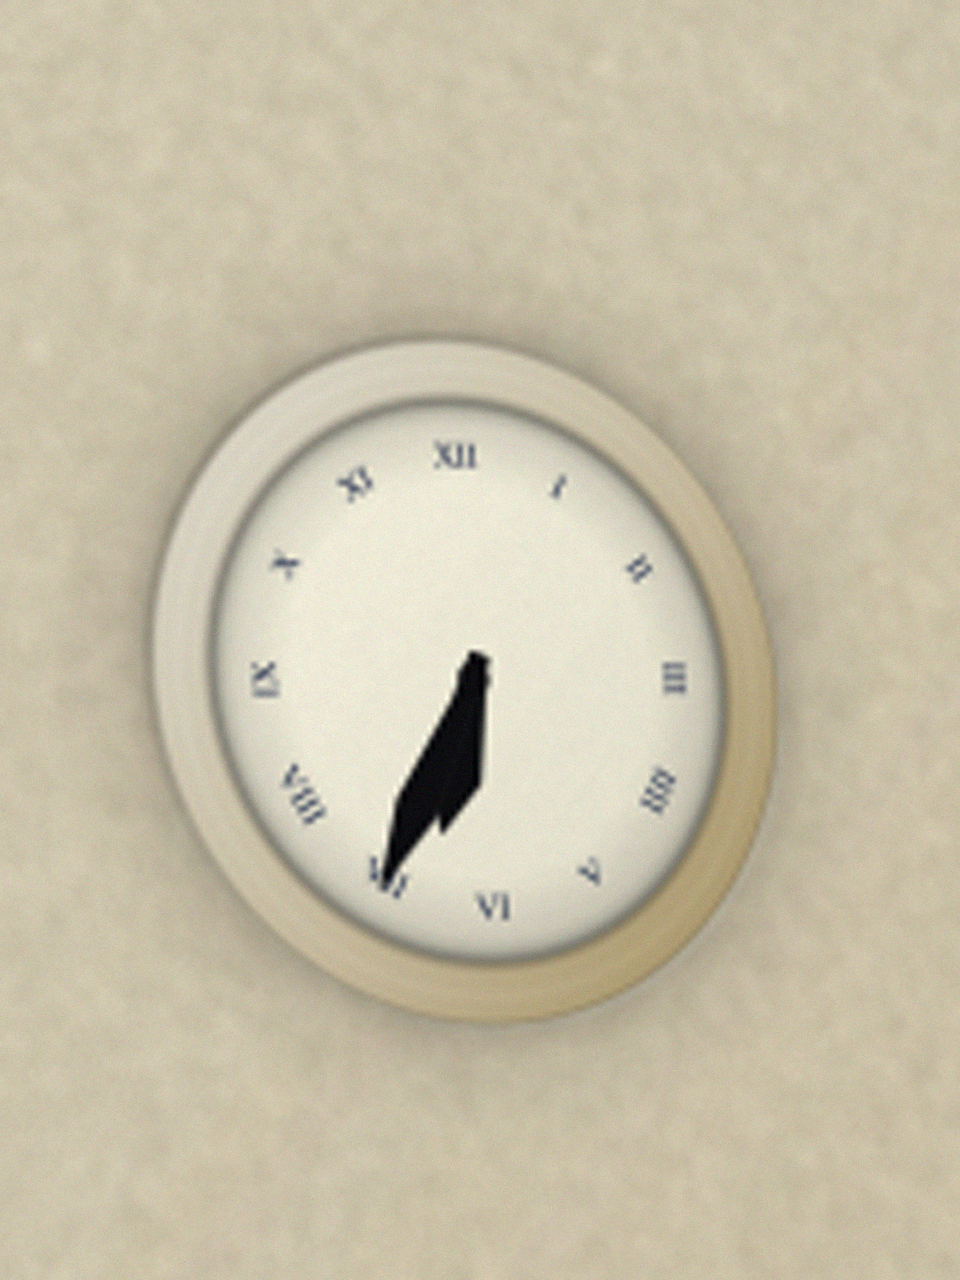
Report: **6:35**
